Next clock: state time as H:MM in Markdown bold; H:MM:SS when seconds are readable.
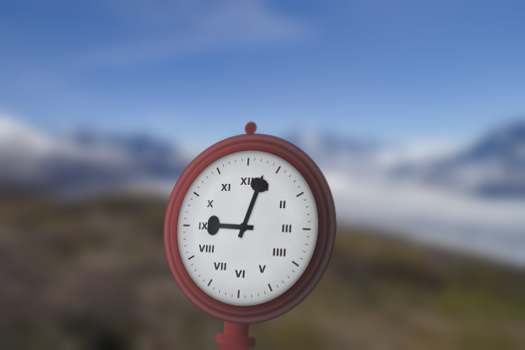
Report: **9:03**
